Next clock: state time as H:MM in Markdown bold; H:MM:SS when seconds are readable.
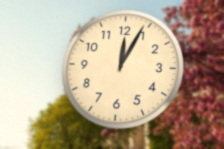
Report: **12:04**
